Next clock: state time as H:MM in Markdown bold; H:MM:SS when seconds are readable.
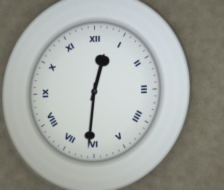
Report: **12:31**
